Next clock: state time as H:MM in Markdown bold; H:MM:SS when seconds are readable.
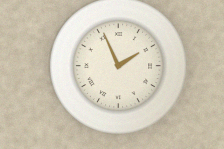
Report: **1:56**
